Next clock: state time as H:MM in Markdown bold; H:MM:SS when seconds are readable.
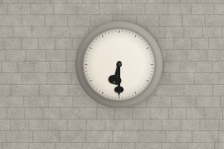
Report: **6:30**
